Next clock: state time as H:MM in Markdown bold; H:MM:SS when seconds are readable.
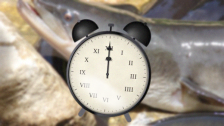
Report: **12:00**
